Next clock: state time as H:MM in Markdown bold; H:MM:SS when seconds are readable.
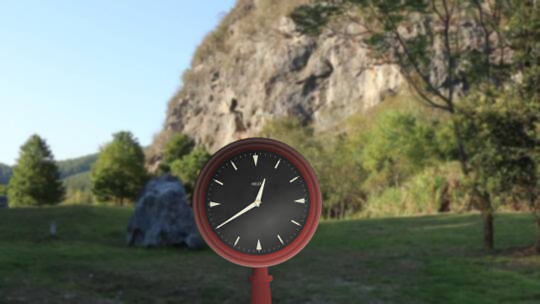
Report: **12:40**
